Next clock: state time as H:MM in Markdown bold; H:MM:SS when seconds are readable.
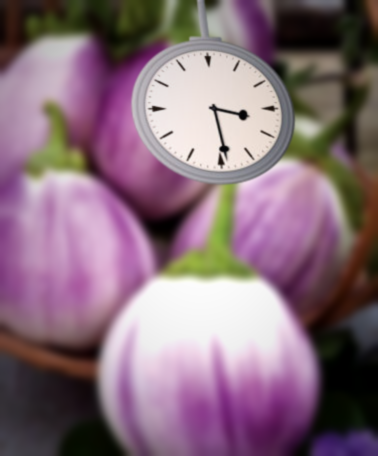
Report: **3:29**
